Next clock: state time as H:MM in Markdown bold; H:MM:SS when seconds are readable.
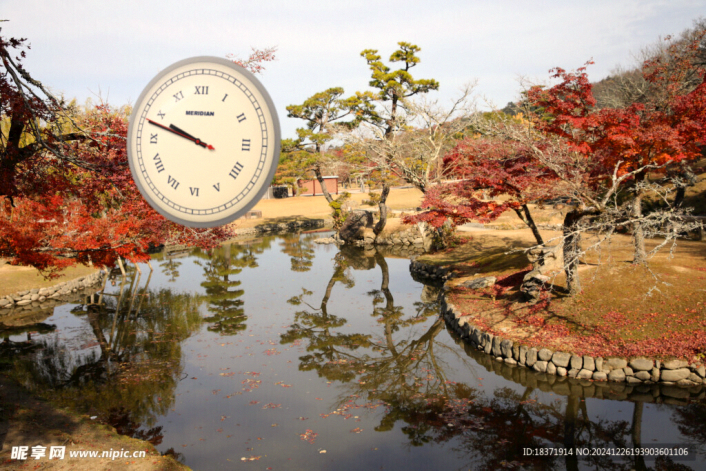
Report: **9:47:48**
